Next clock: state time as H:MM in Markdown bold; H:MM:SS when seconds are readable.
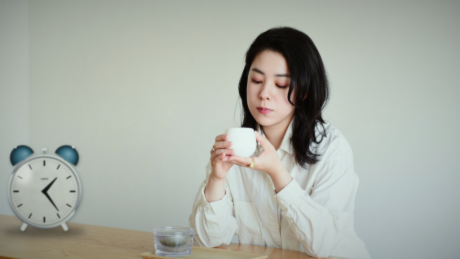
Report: **1:24**
